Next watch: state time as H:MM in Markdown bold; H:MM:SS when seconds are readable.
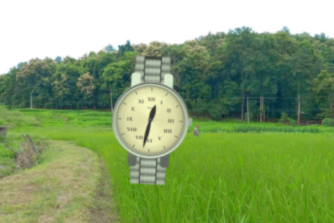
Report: **12:32**
